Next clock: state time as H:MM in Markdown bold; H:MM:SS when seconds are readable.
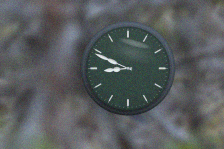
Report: **8:49**
